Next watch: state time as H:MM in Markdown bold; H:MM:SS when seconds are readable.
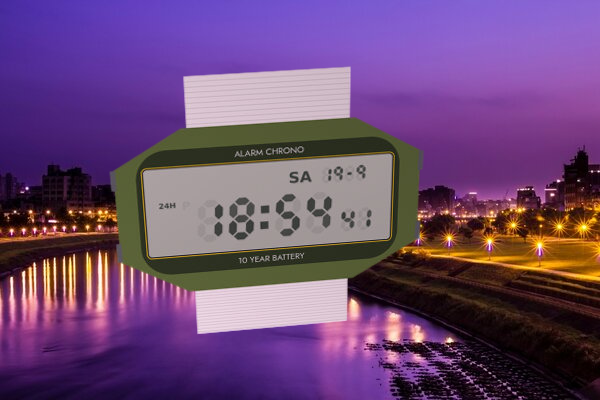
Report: **18:54:41**
